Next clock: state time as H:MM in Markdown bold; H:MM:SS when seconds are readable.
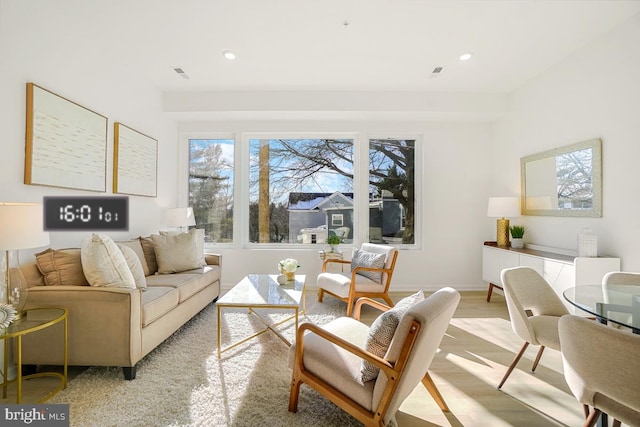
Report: **16:01**
